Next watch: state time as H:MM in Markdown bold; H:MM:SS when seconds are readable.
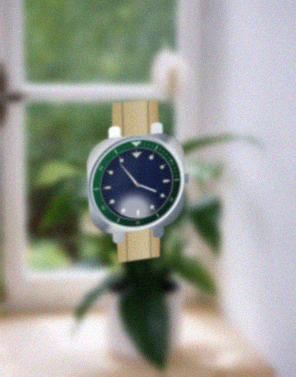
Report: **3:54**
